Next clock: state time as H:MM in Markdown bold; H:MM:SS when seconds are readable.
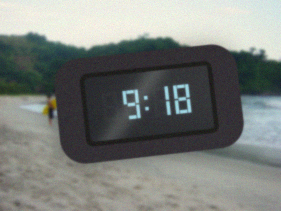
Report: **9:18**
